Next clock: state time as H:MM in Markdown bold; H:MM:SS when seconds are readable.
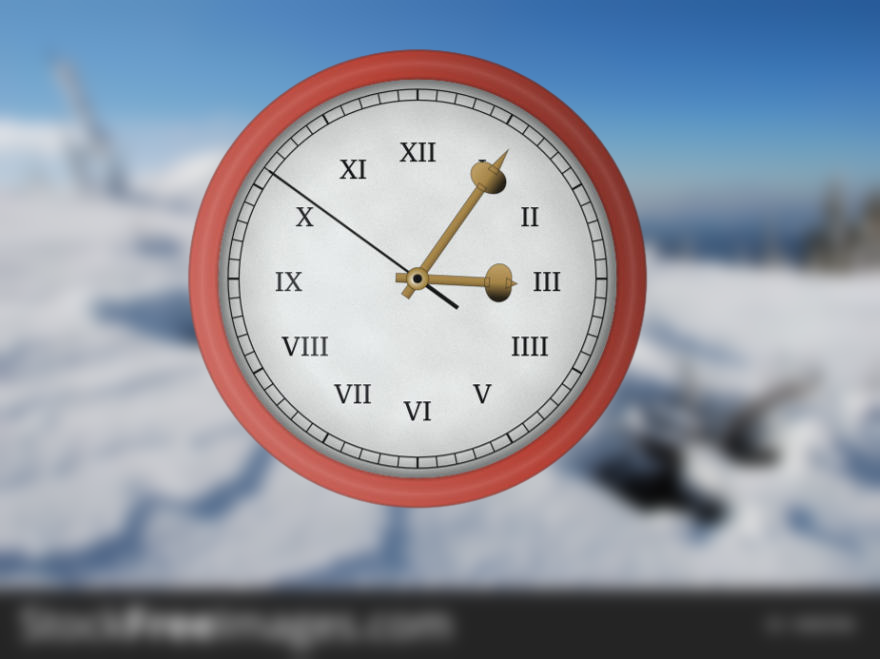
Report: **3:05:51**
